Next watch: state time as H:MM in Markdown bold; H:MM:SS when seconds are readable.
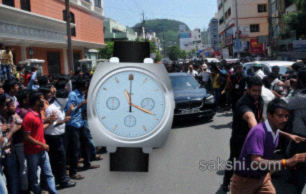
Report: **11:19**
